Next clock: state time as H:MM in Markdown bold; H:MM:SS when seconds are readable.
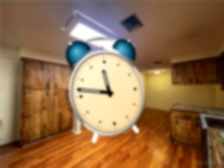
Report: **11:47**
